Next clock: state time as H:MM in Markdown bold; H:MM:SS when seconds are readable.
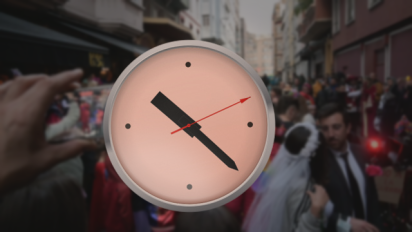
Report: **10:22:11**
